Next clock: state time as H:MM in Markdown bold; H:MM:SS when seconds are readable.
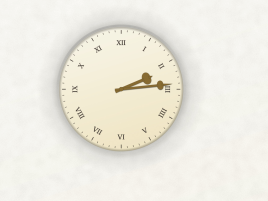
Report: **2:14**
